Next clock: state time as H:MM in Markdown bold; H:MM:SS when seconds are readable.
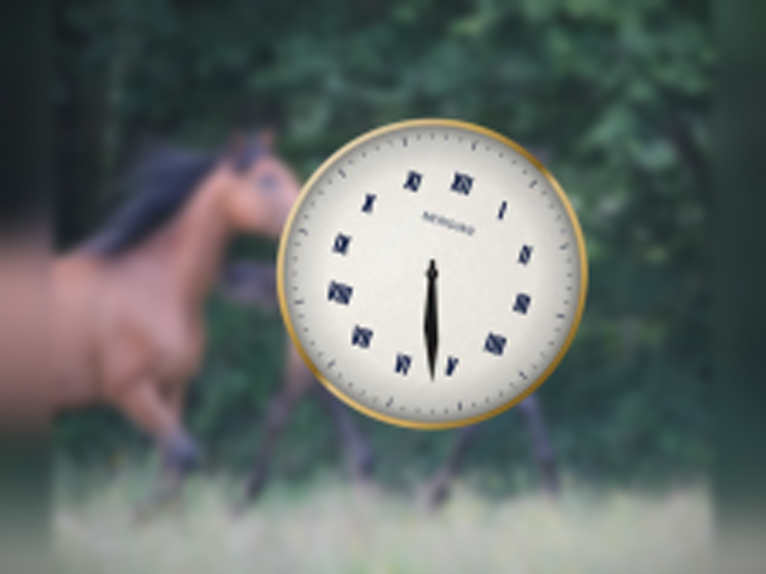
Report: **5:27**
